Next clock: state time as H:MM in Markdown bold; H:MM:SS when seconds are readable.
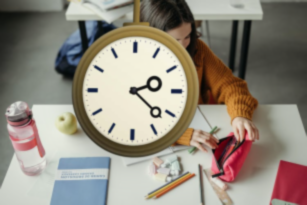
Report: **2:22**
